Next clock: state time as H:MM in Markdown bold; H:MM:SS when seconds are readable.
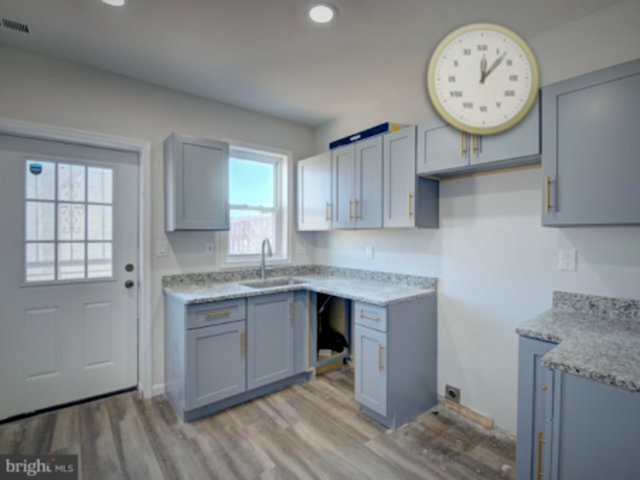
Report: **12:07**
